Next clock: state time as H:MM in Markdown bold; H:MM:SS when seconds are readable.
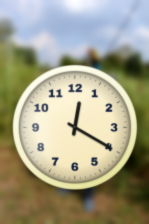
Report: **12:20**
